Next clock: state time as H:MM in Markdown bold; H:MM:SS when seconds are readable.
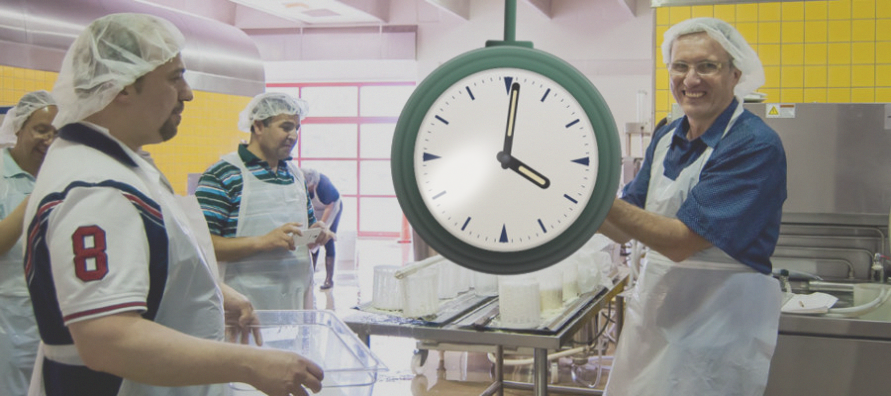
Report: **4:01**
